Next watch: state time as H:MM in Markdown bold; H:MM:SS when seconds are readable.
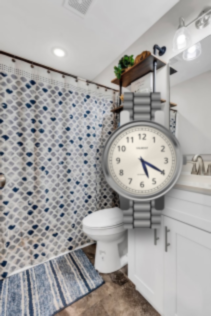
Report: **5:20**
